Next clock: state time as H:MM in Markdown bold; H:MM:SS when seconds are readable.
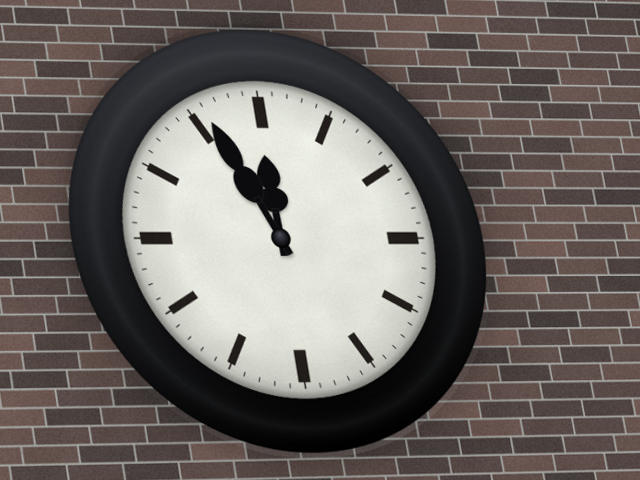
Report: **11:56**
